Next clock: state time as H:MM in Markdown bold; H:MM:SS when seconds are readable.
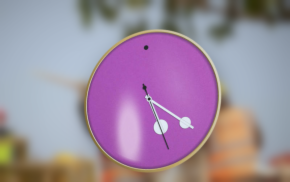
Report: **5:21:27**
